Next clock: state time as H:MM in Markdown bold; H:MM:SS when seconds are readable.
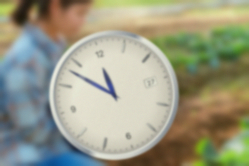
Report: **11:53**
